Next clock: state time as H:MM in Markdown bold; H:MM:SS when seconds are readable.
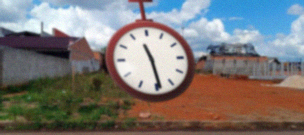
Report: **11:29**
